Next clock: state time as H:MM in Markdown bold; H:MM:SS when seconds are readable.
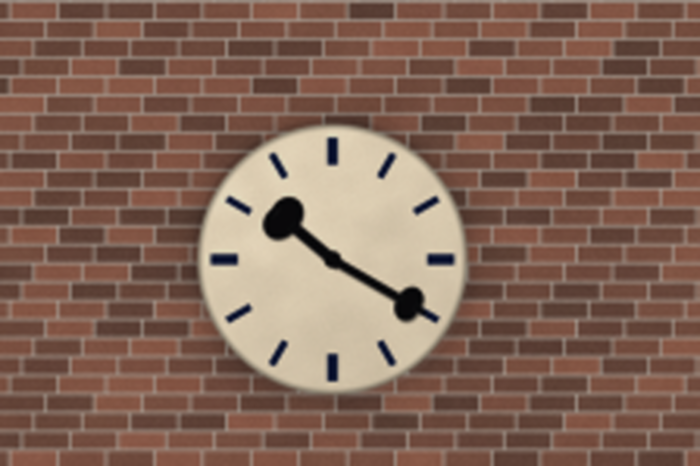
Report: **10:20**
